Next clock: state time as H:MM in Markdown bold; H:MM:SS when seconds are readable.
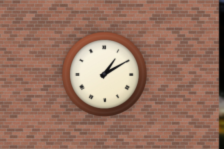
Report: **1:10**
